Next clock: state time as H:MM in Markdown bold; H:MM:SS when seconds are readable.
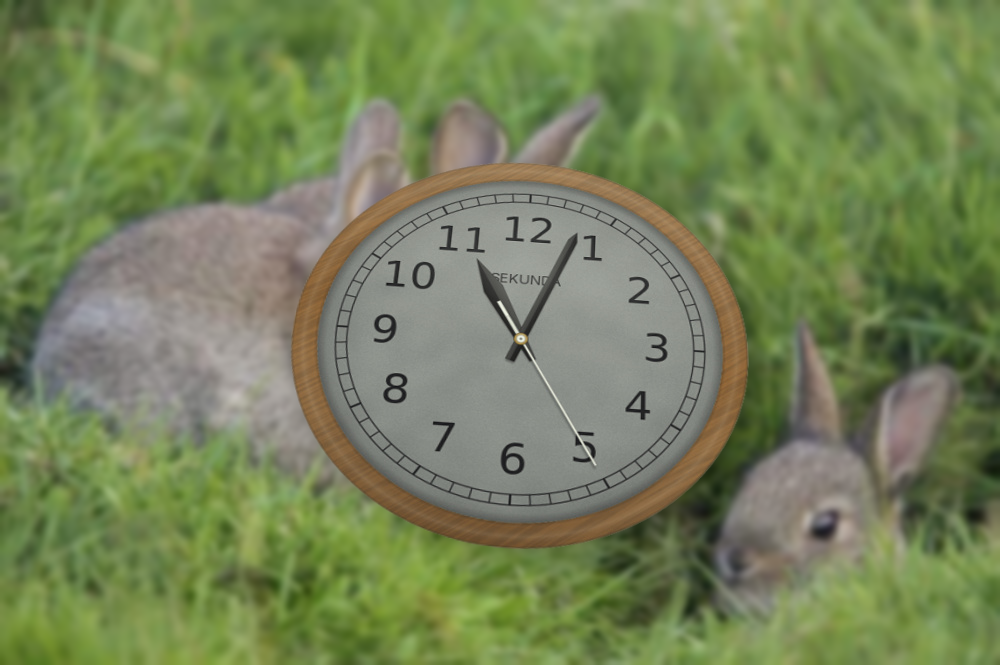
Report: **11:03:25**
